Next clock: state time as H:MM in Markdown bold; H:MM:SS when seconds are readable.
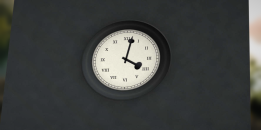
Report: **4:02**
